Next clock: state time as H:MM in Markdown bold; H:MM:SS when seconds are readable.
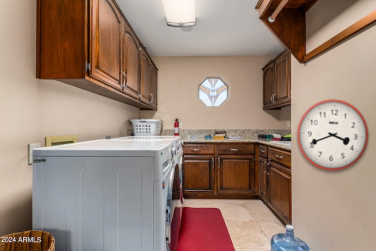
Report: **3:41**
